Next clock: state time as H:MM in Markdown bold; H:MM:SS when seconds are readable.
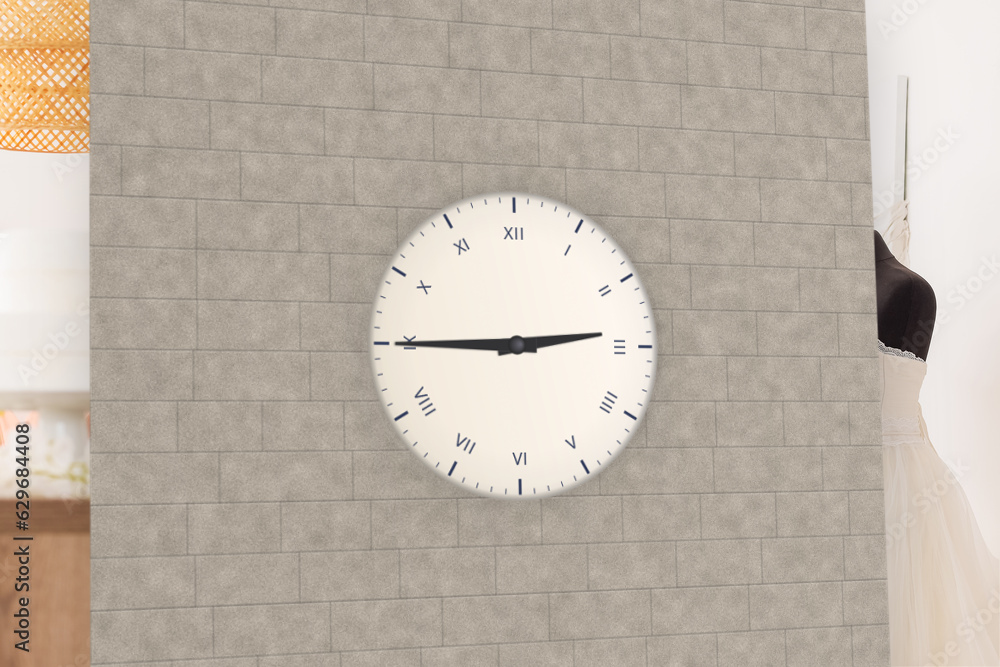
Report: **2:45**
